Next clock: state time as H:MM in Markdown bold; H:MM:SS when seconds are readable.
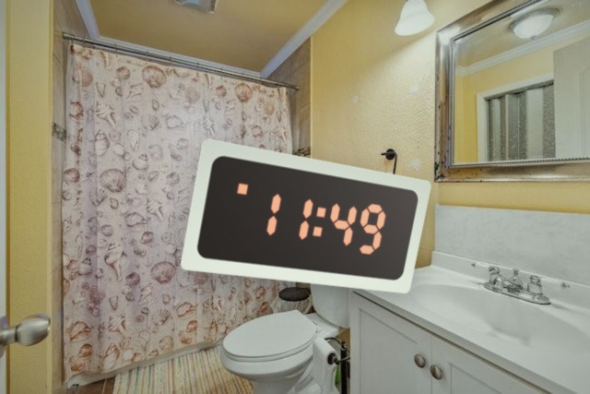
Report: **11:49**
